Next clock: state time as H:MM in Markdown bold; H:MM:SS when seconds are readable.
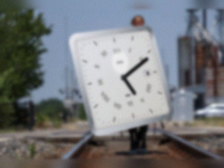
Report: **5:11**
